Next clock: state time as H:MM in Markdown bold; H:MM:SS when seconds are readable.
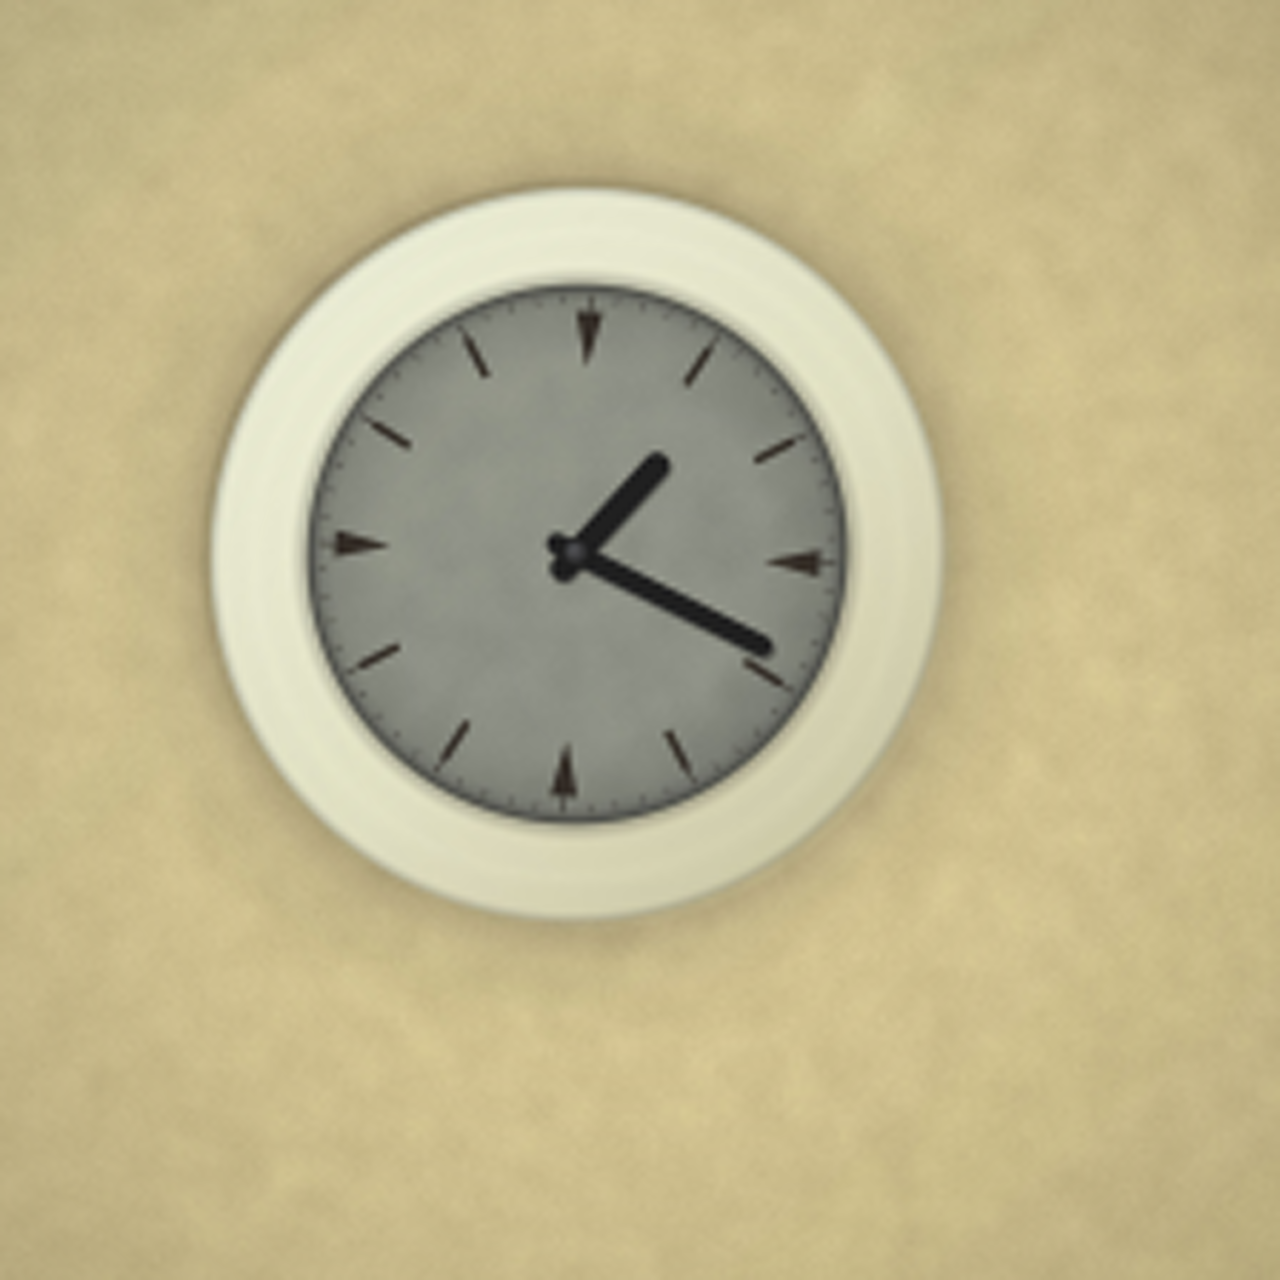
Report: **1:19**
